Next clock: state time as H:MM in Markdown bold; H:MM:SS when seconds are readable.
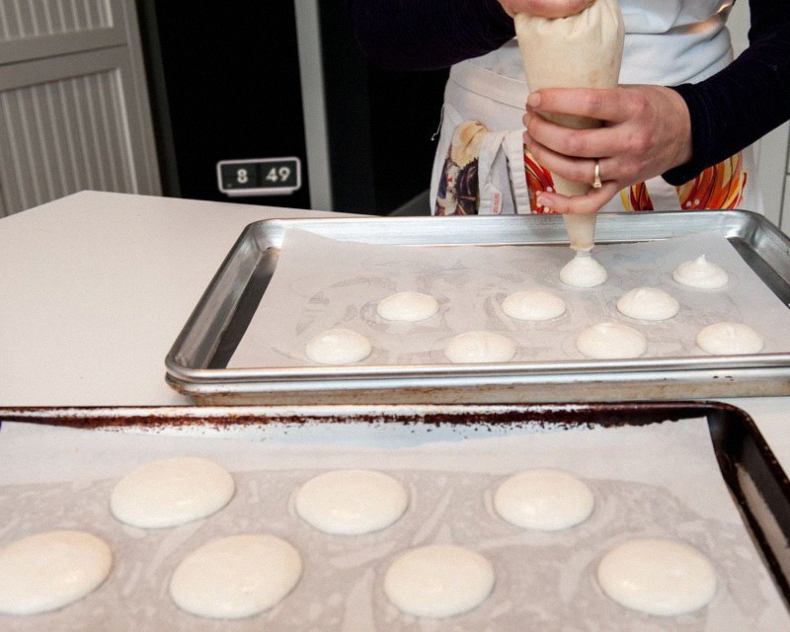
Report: **8:49**
